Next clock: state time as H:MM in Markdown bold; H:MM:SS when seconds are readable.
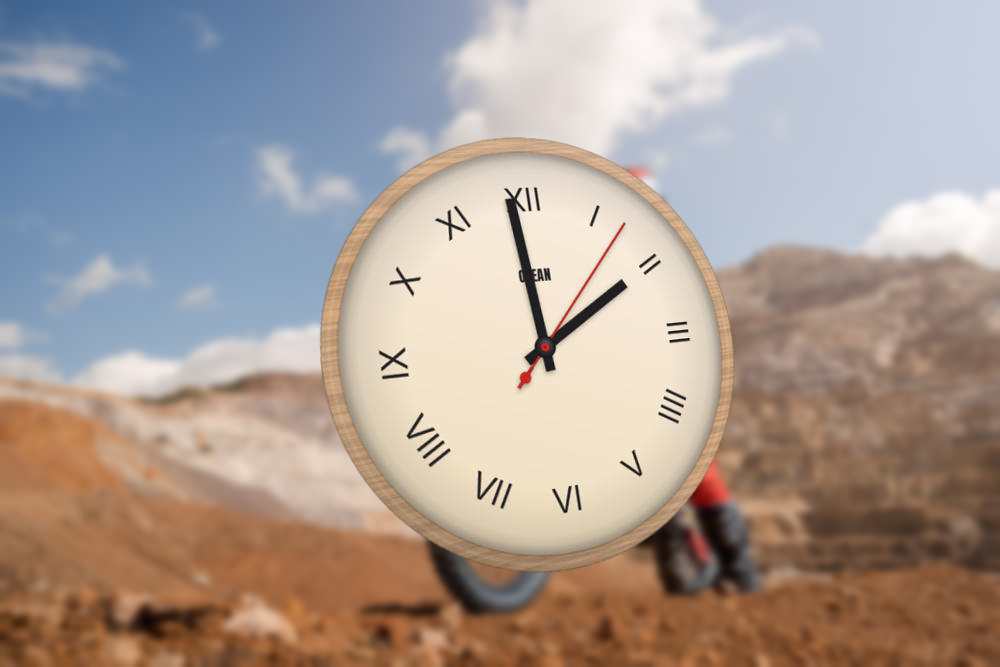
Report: **1:59:07**
